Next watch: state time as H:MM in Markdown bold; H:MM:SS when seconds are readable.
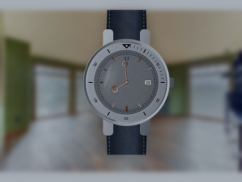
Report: **7:59**
